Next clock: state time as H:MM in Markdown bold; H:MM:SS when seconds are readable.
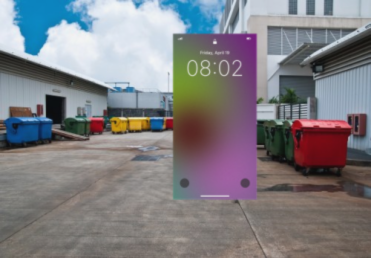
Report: **8:02**
